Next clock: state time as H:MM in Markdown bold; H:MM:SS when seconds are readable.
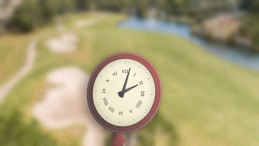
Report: **2:02**
